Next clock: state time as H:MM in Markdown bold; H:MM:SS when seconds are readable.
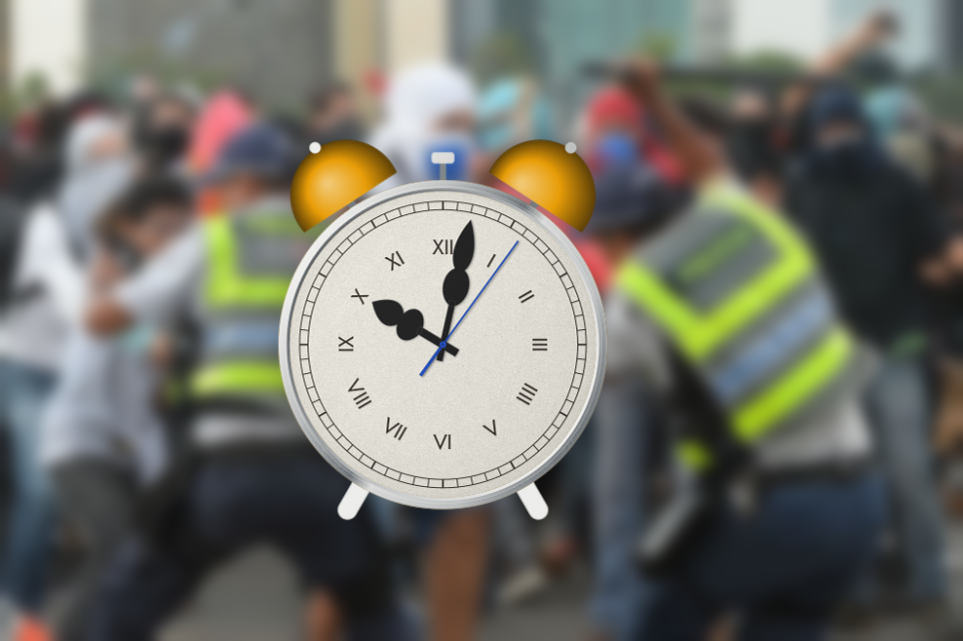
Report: **10:02:06**
